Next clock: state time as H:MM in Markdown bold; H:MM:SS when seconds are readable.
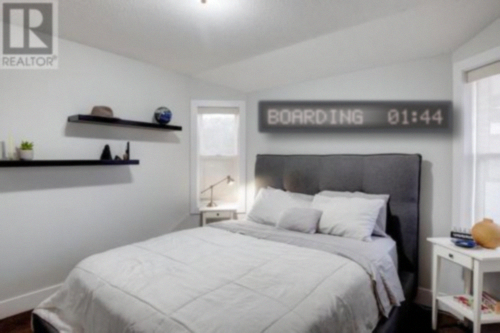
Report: **1:44**
